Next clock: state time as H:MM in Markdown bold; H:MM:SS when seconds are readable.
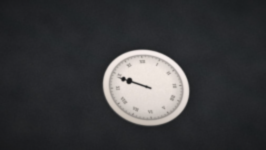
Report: **9:49**
